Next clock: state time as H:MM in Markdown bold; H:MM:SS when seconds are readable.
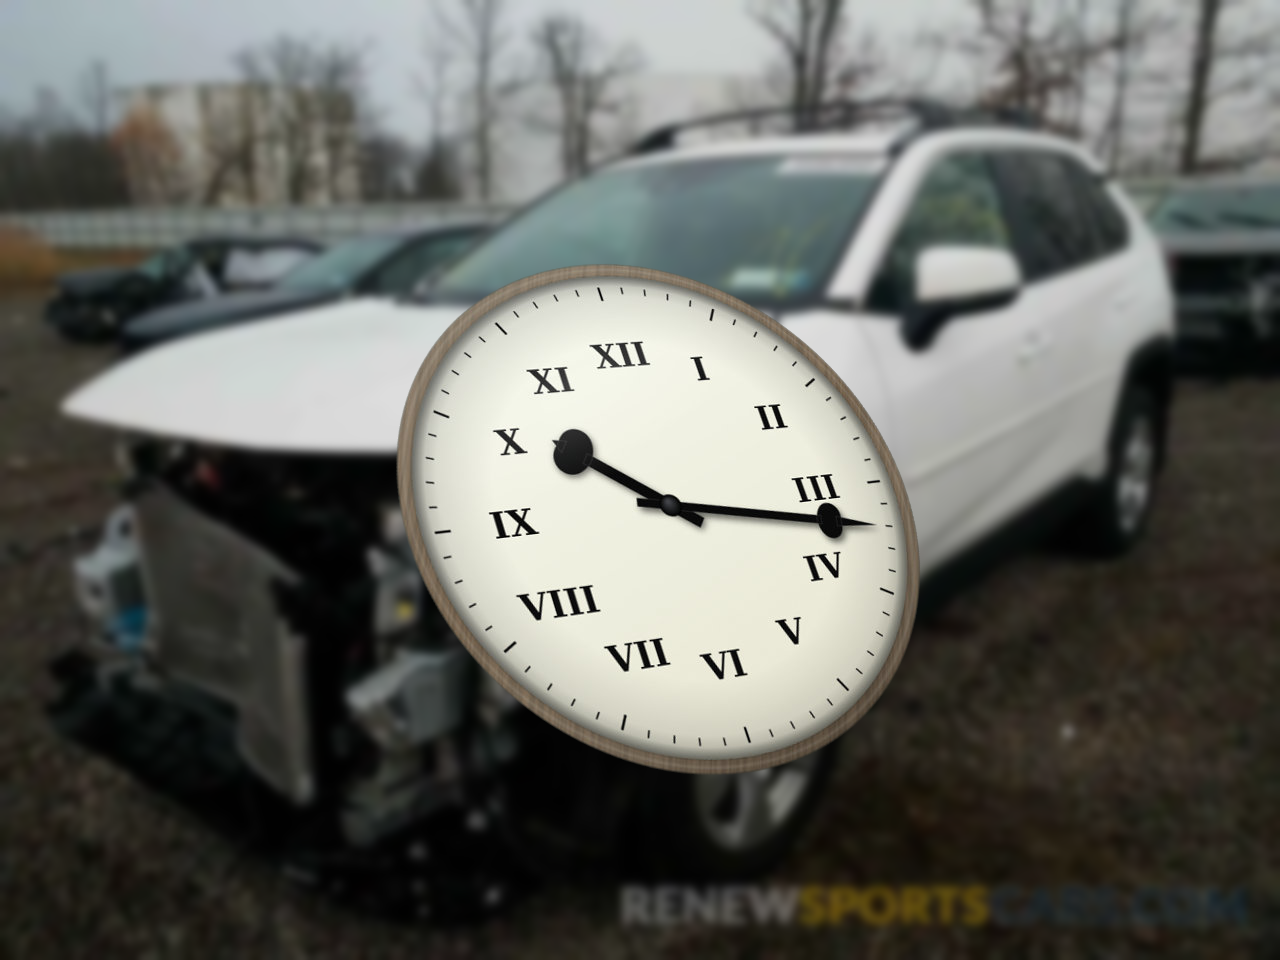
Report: **10:17**
